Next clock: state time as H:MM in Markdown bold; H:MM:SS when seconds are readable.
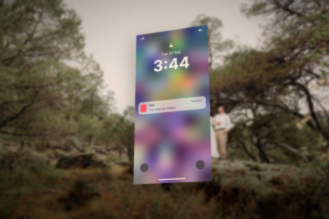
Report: **3:44**
